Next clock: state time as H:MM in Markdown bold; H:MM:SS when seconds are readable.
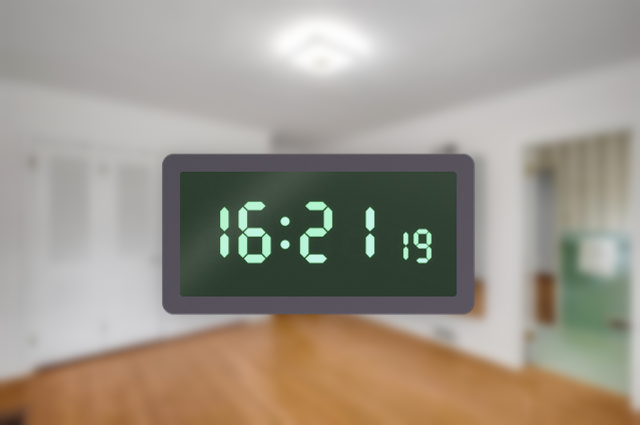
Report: **16:21:19**
